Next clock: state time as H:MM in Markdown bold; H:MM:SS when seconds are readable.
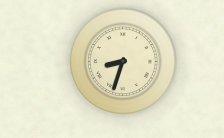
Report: **8:33**
